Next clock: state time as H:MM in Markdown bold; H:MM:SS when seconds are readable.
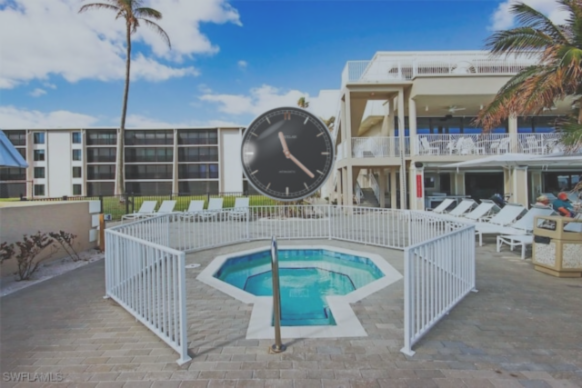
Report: **11:22**
